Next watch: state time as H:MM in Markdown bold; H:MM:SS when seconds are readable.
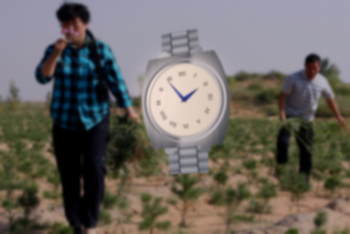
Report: **1:54**
